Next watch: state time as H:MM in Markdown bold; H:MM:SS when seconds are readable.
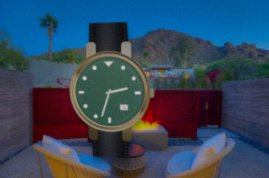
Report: **2:33**
